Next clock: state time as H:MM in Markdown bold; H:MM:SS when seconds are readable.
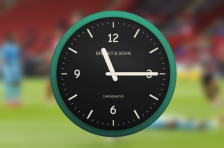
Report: **11:15**
